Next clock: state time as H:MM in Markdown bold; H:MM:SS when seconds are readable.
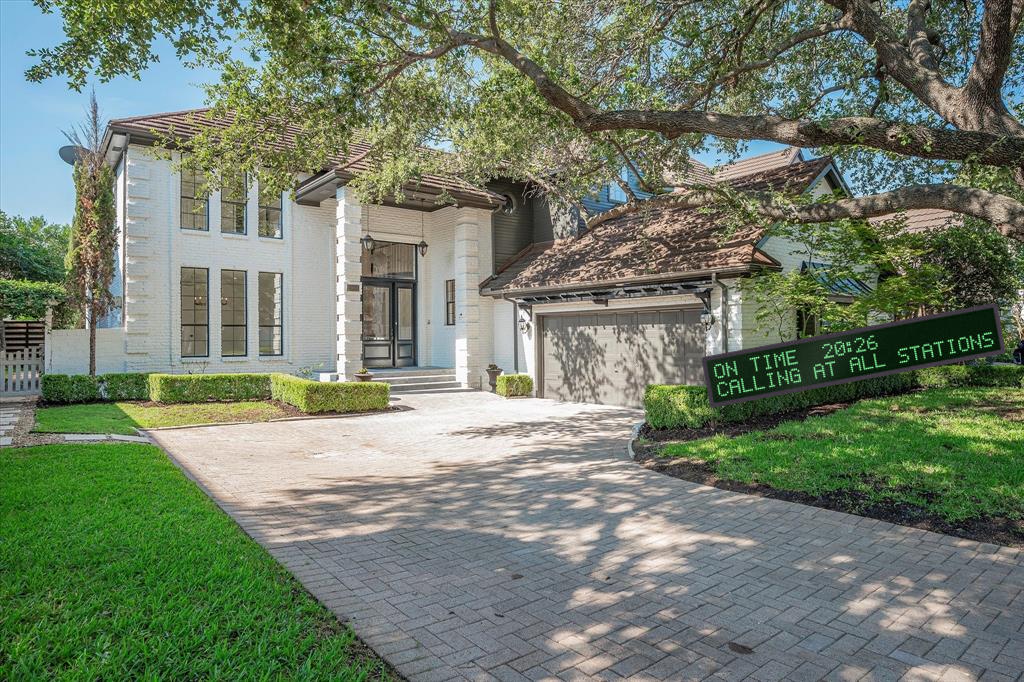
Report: **20:26**
